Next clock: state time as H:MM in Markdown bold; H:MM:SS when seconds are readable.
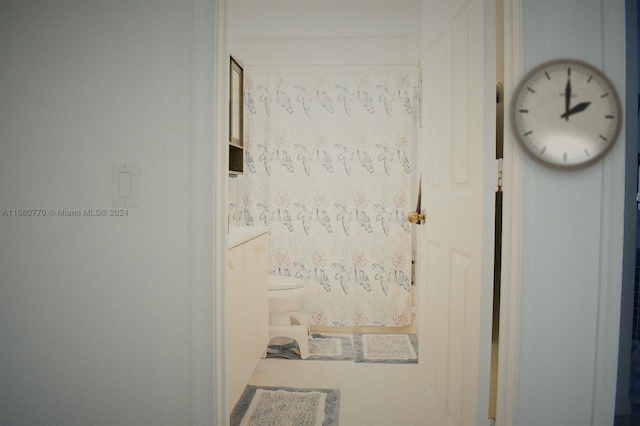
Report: **2:00**
